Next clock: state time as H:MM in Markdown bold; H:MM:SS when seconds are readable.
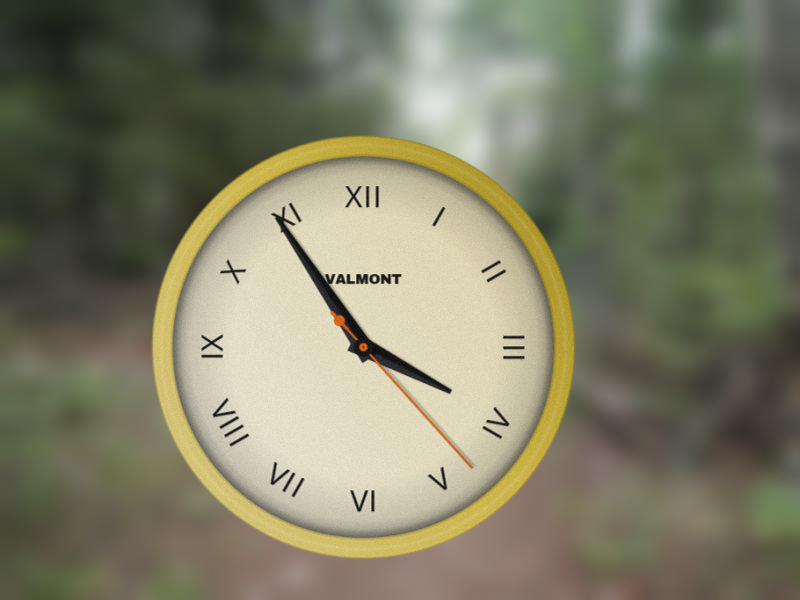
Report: **3:54:23**
